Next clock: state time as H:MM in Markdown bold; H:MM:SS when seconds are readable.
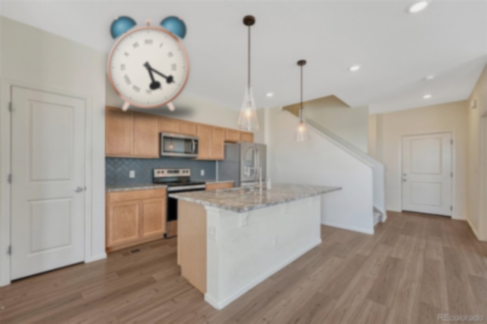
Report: **5:20**
